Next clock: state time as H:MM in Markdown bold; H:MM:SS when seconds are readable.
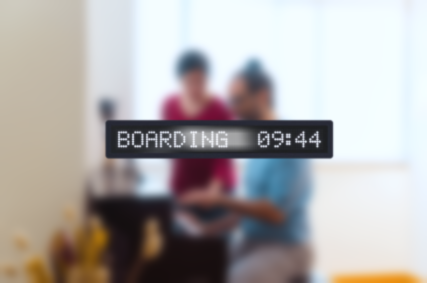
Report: **9:44**
